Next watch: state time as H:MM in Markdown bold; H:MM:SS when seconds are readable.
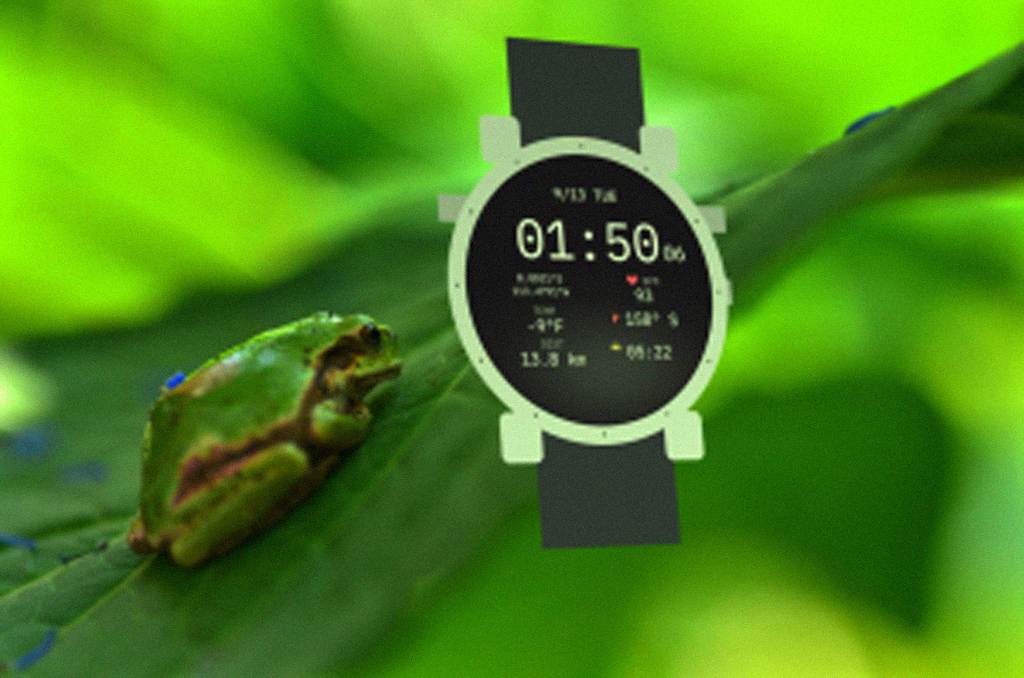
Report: **1:50**
